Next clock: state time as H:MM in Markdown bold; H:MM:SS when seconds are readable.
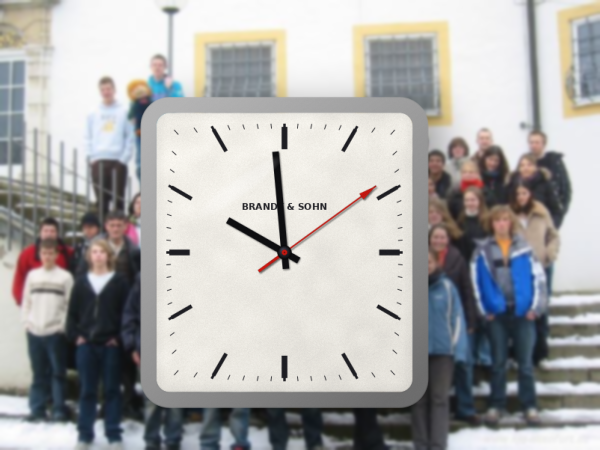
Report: **9:59:09**
